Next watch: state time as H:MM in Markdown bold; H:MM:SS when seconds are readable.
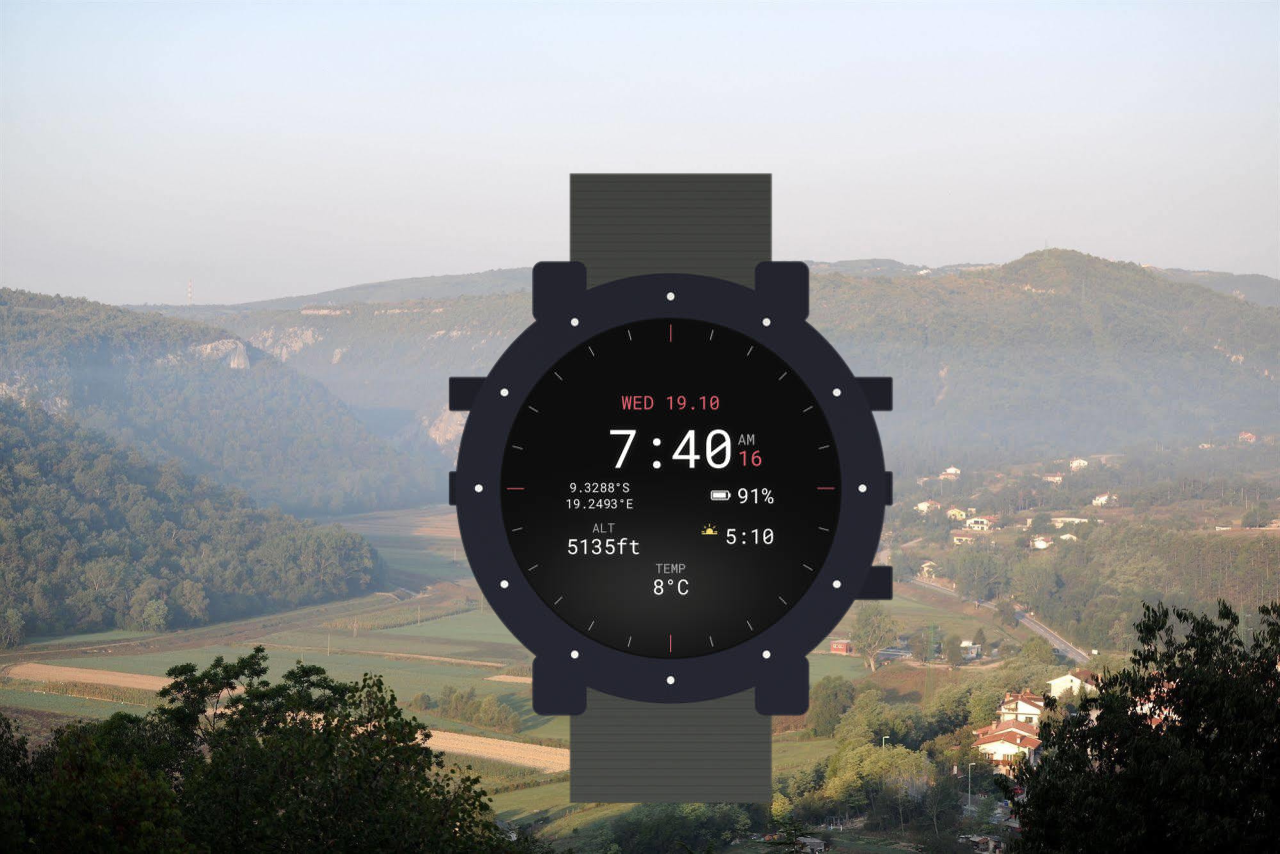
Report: **7:40:16**
